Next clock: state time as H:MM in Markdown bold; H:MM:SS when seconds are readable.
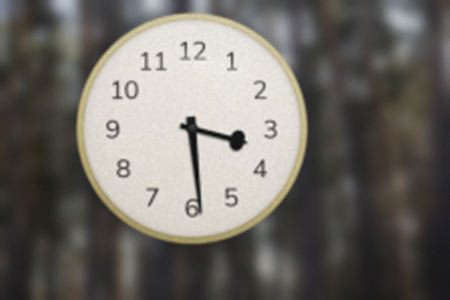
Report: **3:29**
